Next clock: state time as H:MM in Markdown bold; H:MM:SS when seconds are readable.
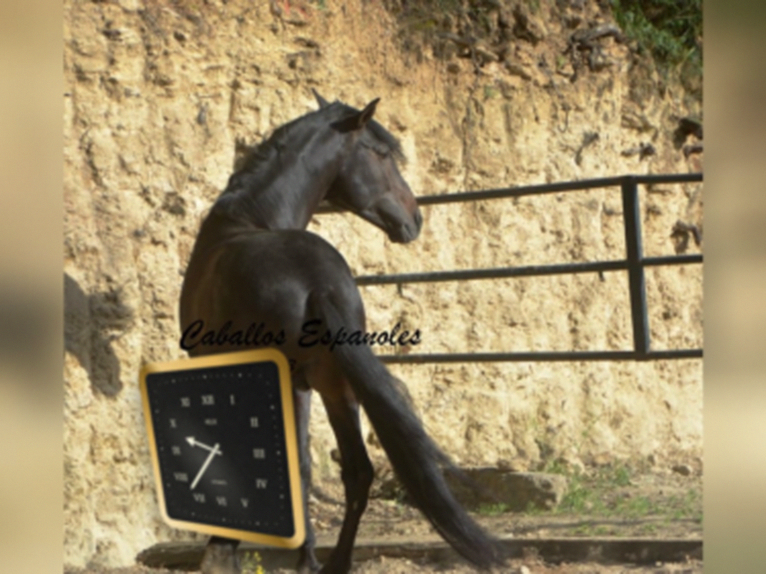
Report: **9:37**
